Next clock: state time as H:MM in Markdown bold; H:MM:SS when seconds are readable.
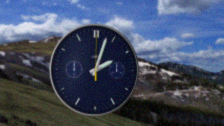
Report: **2:03**
